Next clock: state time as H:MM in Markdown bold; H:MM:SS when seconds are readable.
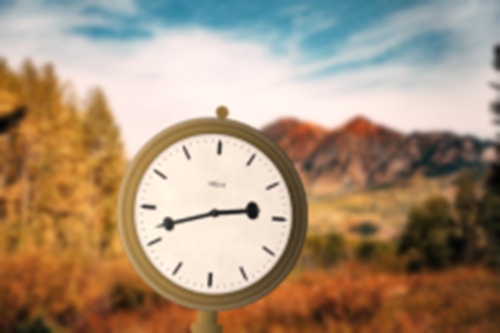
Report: **2:42**
